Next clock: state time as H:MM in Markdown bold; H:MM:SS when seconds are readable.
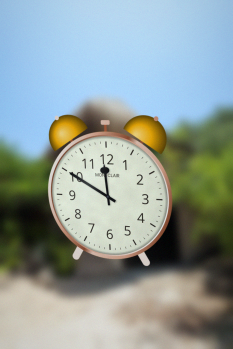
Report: **11:50**
